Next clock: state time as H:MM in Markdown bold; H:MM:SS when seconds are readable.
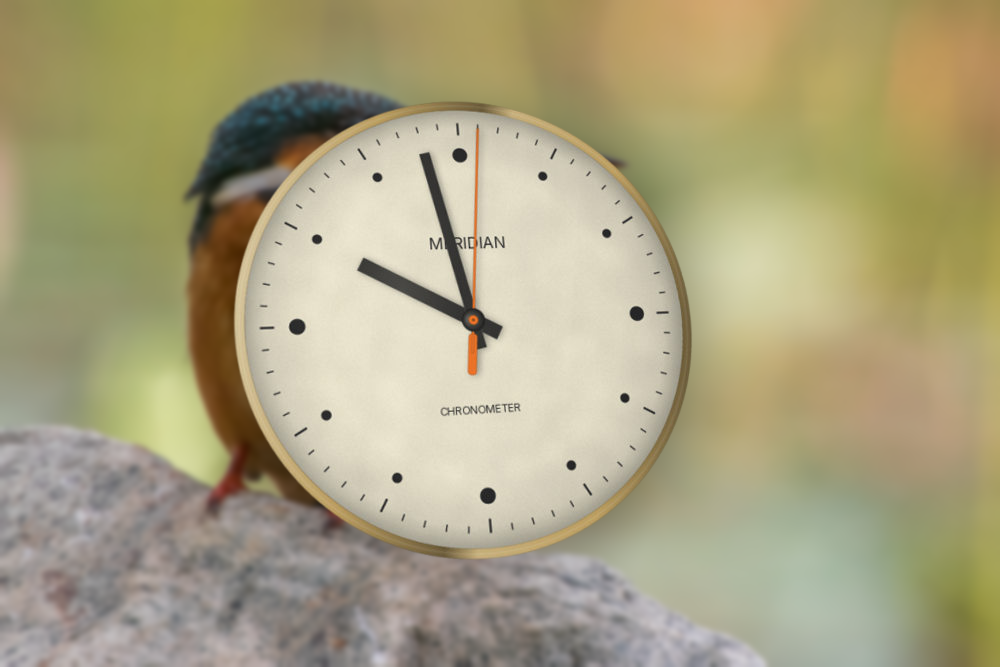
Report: **9:58:01**
